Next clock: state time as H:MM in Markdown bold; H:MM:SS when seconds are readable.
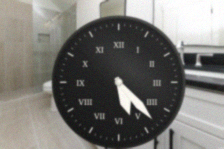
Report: **5:23**
